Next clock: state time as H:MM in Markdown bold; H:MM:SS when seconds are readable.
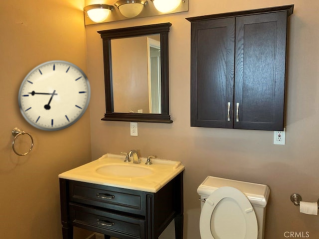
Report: **6:46**
